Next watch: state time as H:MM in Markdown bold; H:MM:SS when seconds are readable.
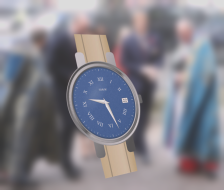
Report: **9:27**
